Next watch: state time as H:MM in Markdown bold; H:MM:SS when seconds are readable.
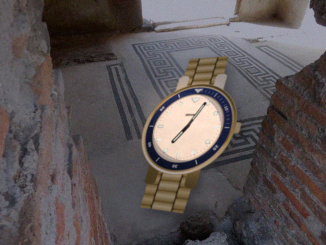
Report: **7:04**
